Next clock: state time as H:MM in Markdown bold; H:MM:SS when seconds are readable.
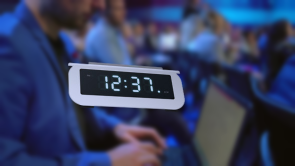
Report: **12:37**
